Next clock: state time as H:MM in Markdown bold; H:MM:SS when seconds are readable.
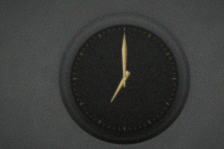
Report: **7:00**
